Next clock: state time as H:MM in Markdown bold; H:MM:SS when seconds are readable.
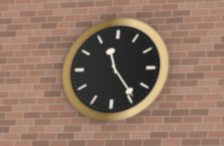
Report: **11:24**
